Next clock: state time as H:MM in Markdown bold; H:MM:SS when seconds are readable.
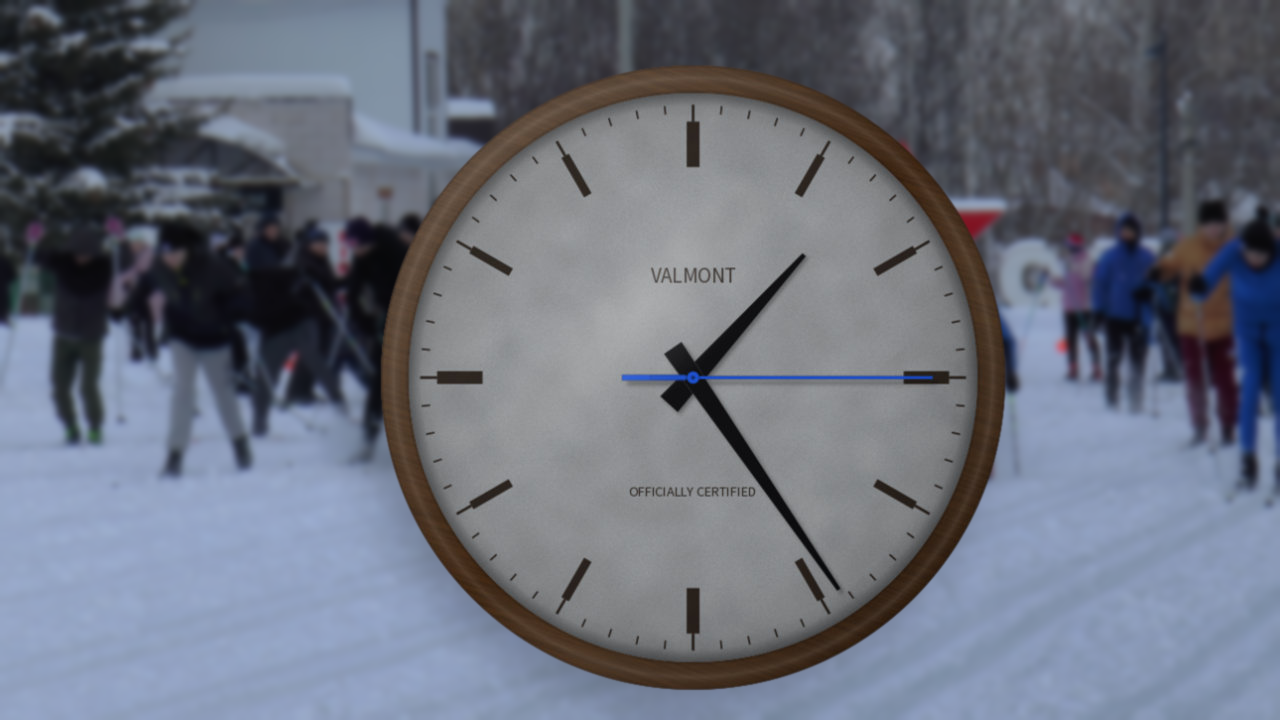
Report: **1:24:15**
